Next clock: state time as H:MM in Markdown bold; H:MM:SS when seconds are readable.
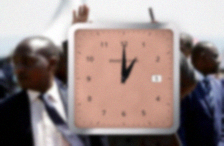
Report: **1:00**
